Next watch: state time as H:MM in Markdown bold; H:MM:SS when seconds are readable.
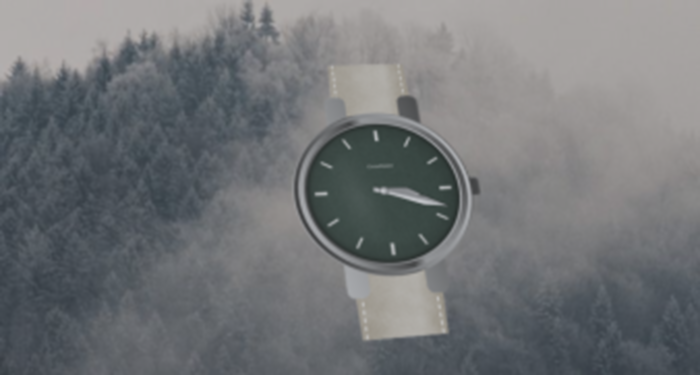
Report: **3:18**
